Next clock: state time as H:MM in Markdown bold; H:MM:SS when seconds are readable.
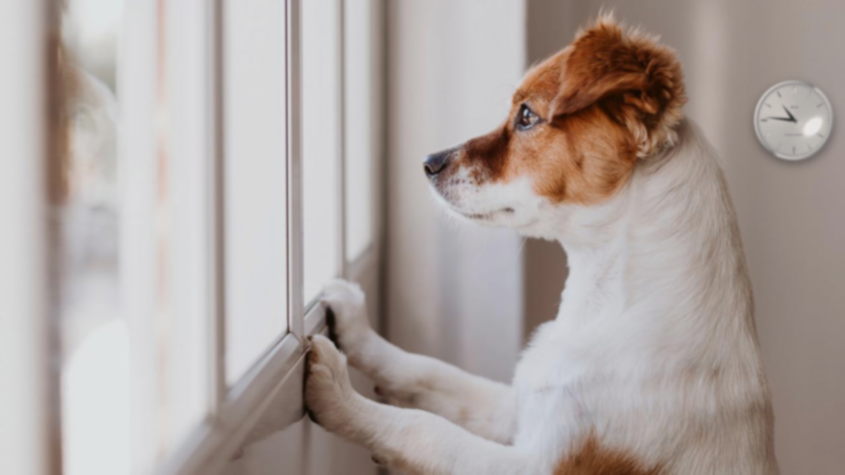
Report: **10:46**
